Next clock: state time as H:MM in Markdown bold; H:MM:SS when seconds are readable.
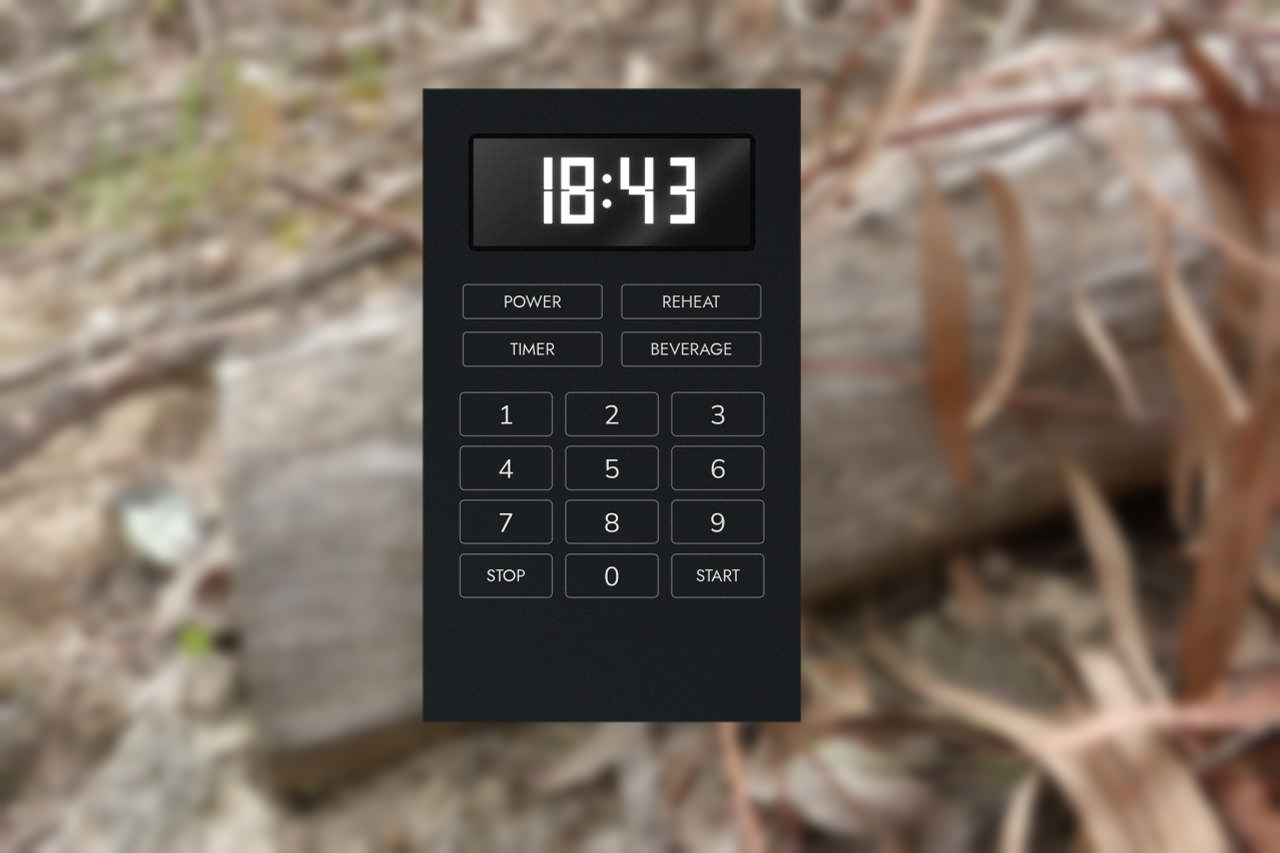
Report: **18:43**
